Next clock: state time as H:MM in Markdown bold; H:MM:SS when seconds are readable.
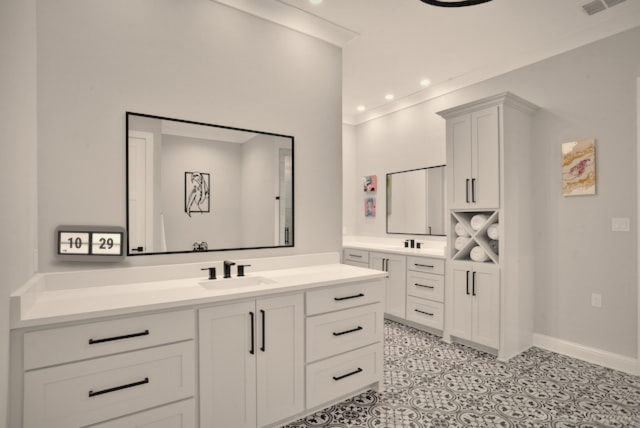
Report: **10:29**
